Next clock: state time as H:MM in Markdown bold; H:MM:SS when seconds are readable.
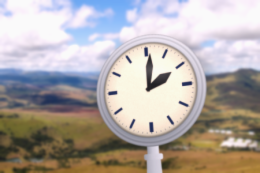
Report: **2:01**
